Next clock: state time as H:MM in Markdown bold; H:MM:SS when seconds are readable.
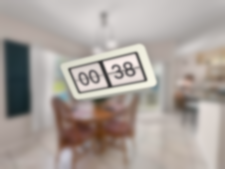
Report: **0:38**
